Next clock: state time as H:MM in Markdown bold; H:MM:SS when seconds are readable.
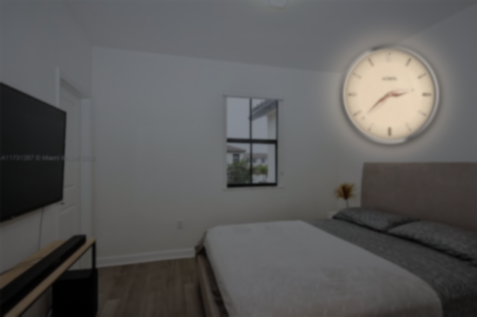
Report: **2:38**
